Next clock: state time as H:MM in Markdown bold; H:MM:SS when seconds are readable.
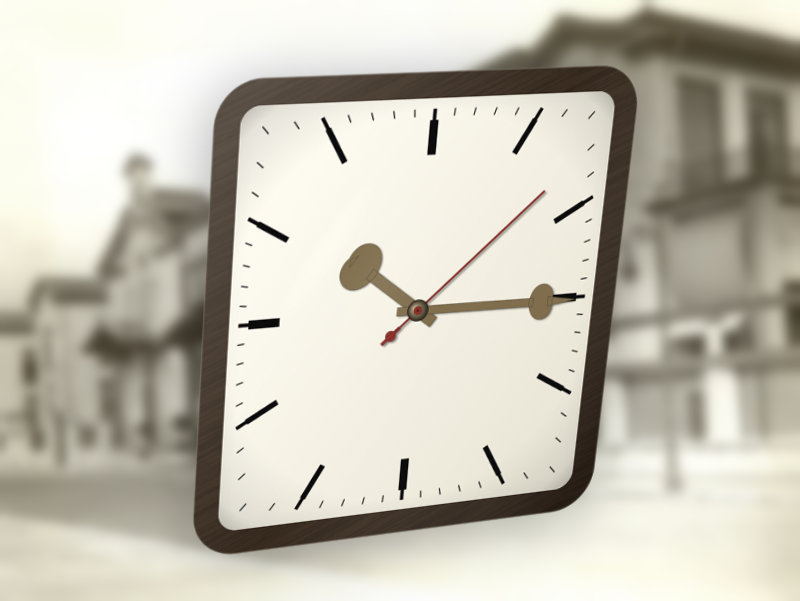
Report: **10:15:08**
